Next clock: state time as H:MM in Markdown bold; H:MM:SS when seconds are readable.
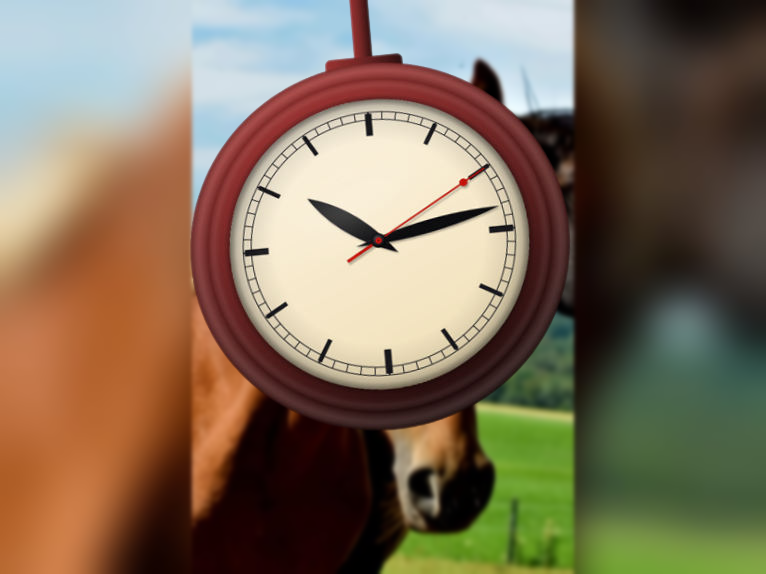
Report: **10:13:10**
